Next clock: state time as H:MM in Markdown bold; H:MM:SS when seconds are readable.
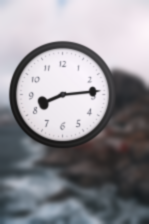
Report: **8:14**
